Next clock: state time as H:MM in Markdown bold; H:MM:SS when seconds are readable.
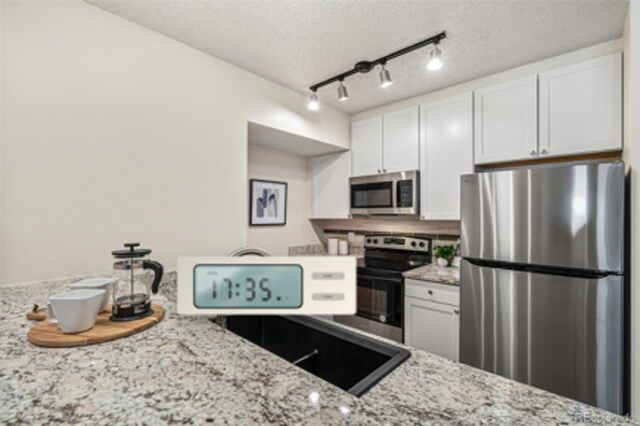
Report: **17:35**
